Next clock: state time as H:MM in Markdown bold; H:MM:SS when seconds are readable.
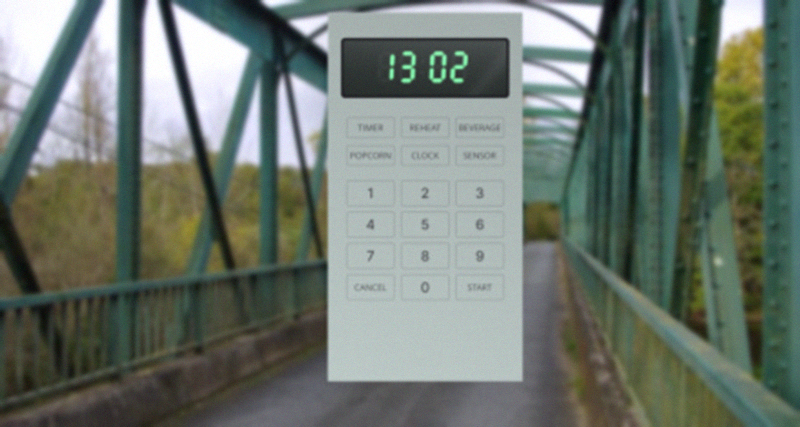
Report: **13:02**
